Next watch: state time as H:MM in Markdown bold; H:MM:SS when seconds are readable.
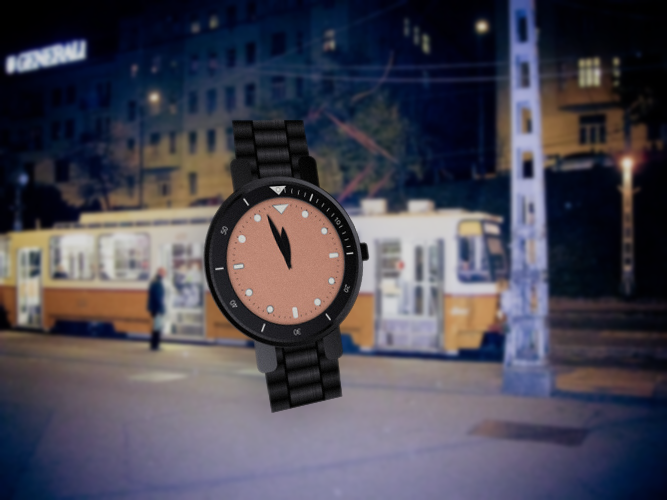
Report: **11:57**
